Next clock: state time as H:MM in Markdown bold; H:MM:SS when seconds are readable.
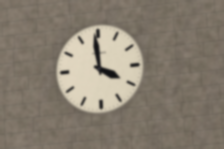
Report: **3:59**
